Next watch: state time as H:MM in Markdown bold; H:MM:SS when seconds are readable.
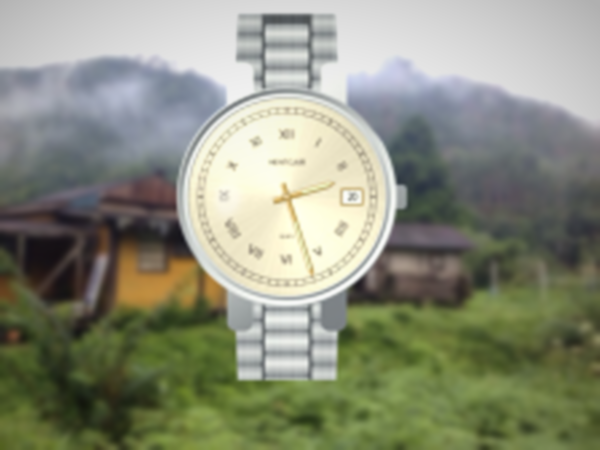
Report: **2:27**
